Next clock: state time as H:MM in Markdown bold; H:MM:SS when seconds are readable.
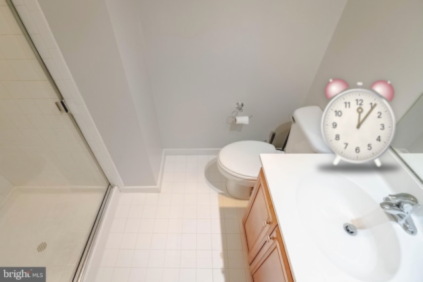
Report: **12:06**
